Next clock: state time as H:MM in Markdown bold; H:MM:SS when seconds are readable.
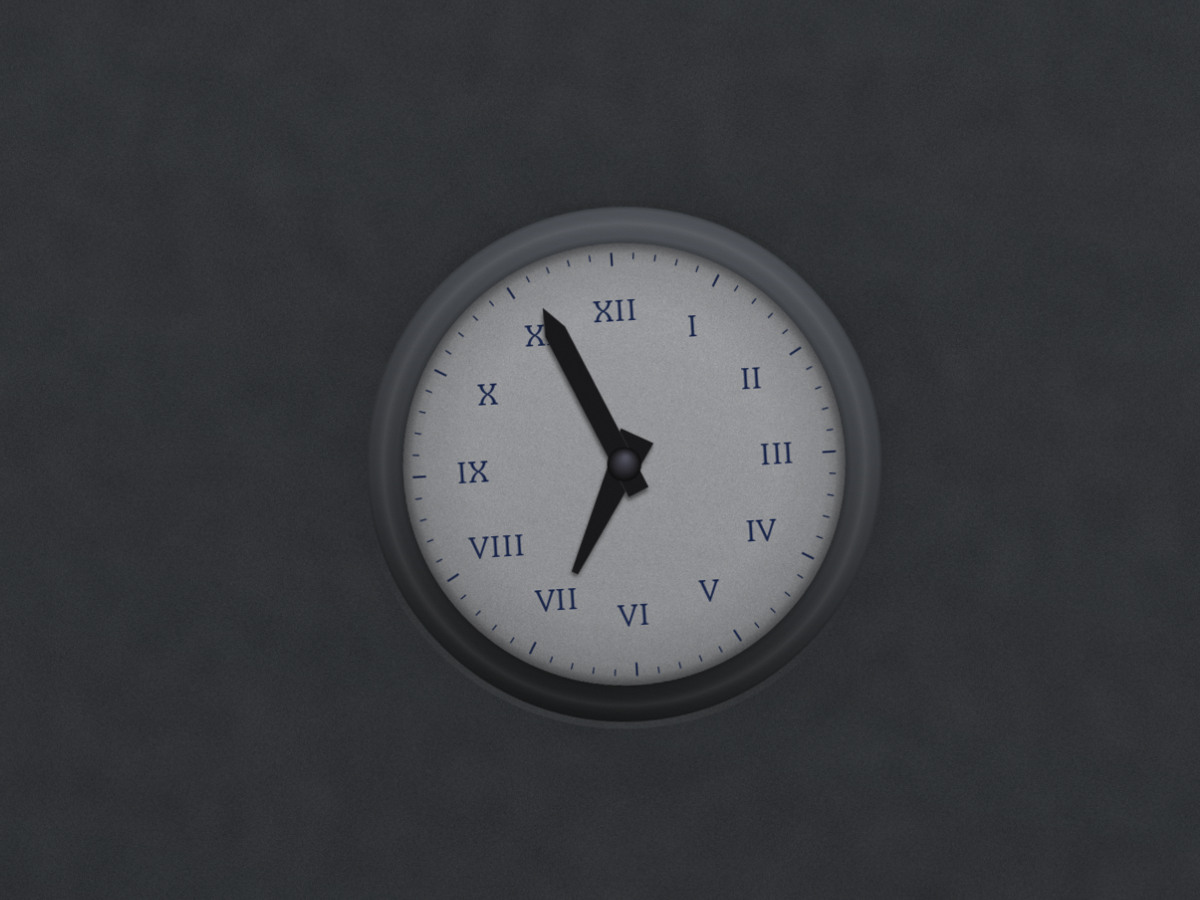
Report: **6:56**
